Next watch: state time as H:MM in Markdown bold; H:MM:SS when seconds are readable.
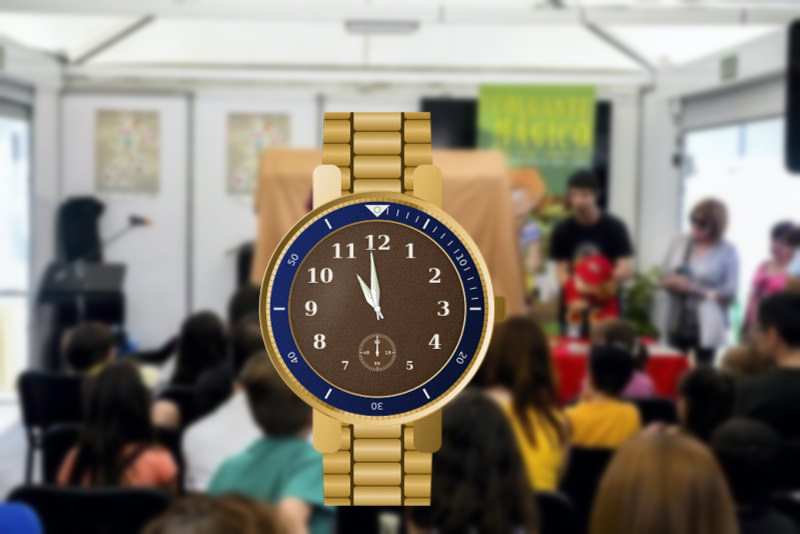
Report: **10:59**
